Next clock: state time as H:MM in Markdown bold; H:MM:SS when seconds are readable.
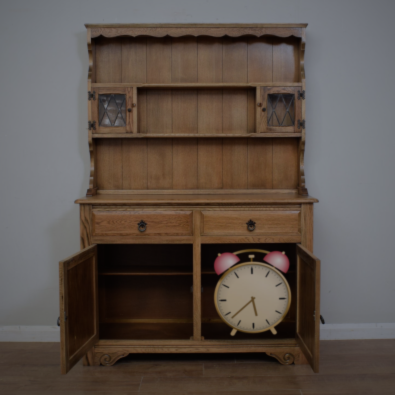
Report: **5:38**
